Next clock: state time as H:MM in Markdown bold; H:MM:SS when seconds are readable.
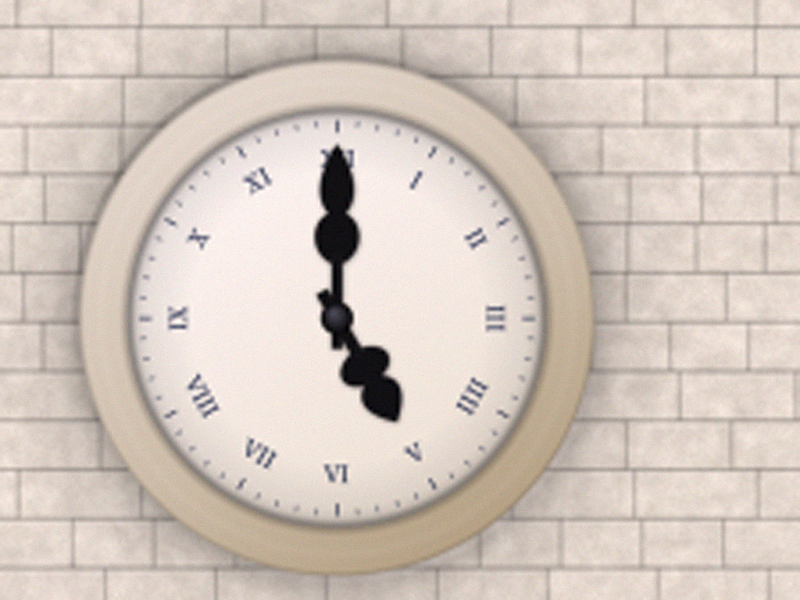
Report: **5:00**
